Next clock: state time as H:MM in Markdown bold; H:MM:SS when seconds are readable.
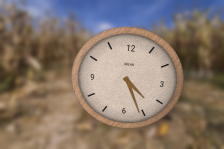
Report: **4:26**
